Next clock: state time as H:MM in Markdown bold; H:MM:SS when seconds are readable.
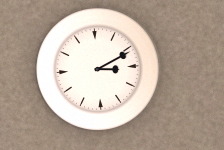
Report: **3:11**
